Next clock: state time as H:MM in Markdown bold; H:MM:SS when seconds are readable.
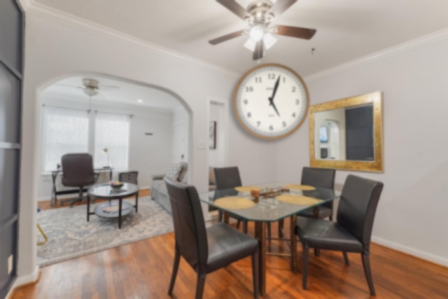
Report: **5:03**
